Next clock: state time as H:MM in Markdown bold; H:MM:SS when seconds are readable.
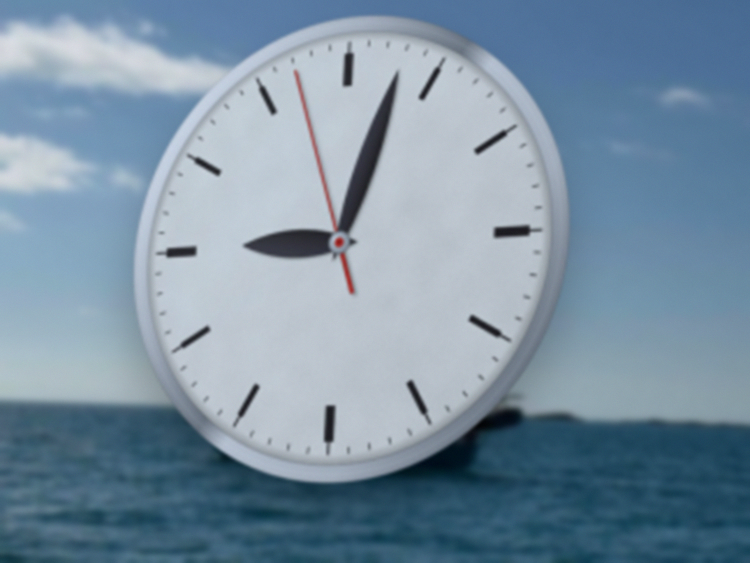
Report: **9:02:57**
